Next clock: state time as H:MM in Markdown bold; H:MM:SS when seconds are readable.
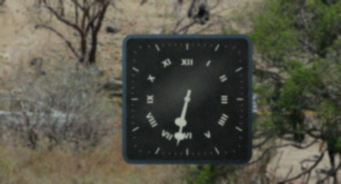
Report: **6:32**
